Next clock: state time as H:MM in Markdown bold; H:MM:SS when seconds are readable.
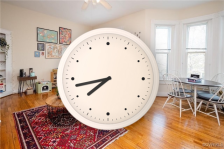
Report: **7:43**
